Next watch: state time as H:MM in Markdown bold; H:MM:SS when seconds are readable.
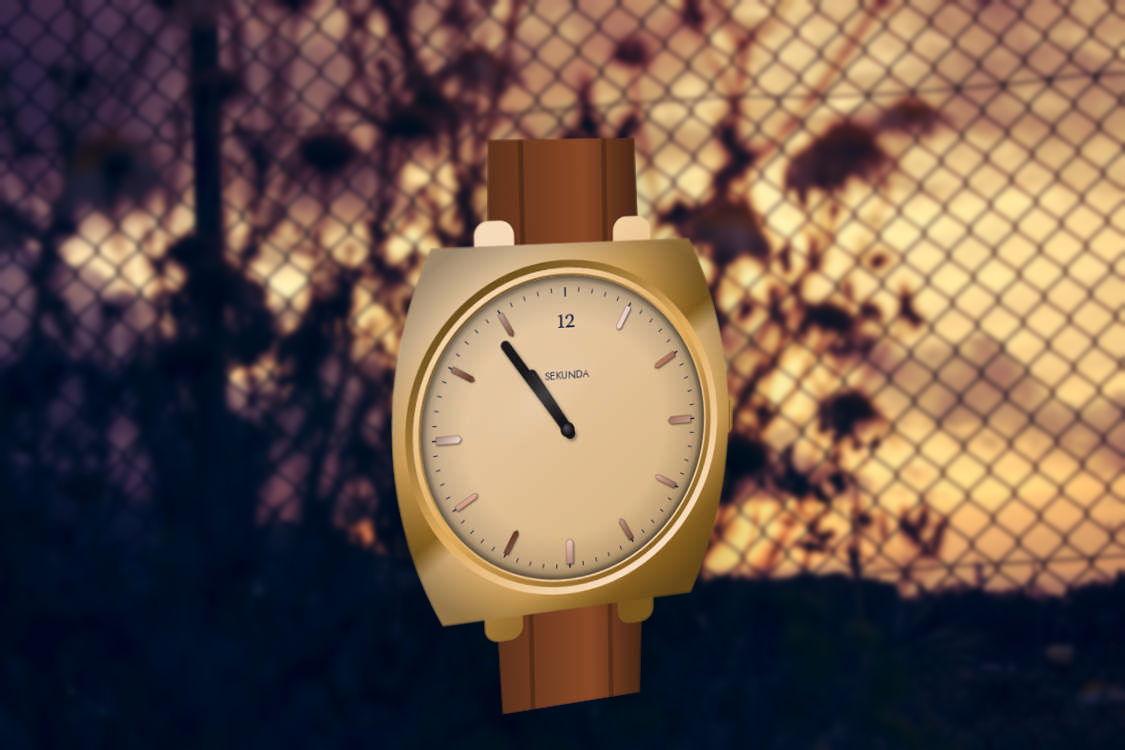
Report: **10:54**
